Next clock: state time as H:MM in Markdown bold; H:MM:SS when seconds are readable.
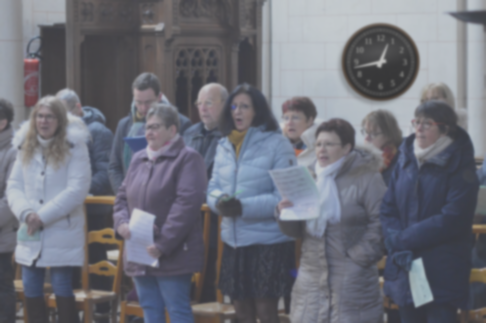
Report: **12:43**
